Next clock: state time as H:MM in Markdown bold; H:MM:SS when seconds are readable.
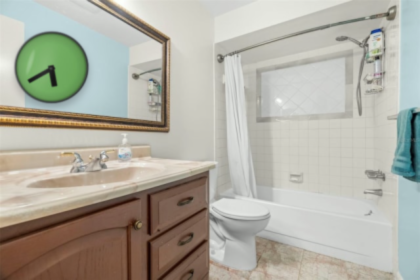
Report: **5:40**
